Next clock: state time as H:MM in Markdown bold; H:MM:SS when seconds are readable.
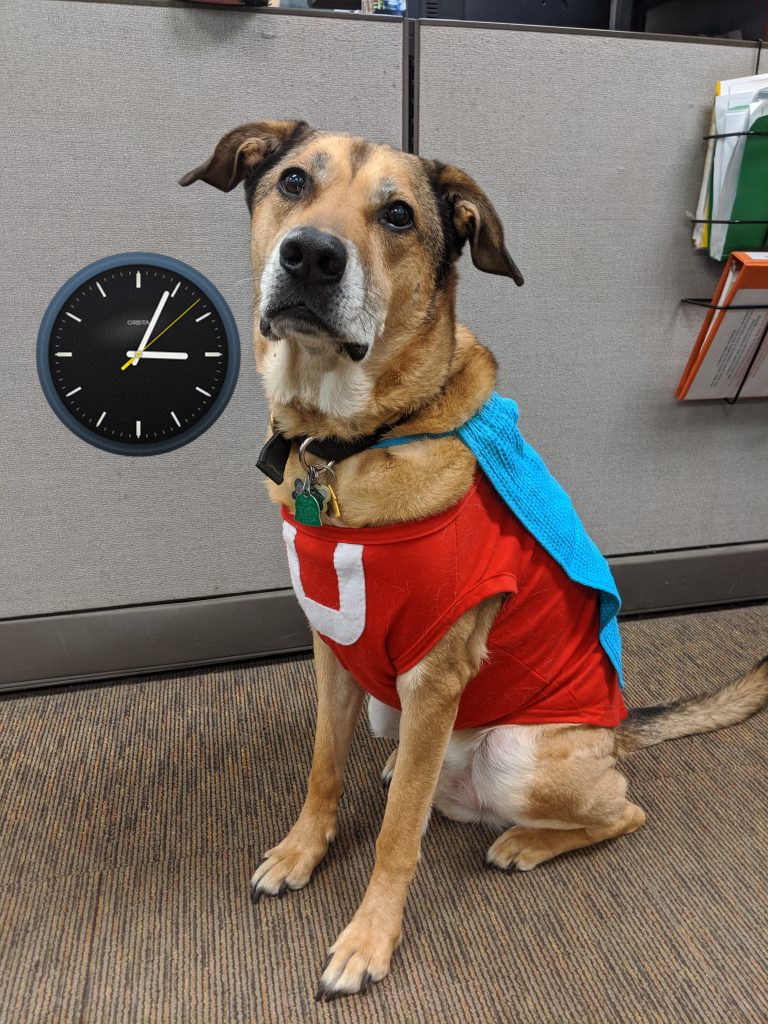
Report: **3:04:08**
